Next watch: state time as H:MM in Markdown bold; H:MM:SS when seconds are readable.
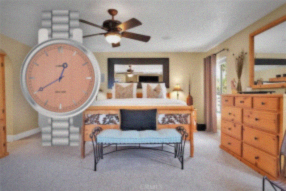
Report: **12:40**
